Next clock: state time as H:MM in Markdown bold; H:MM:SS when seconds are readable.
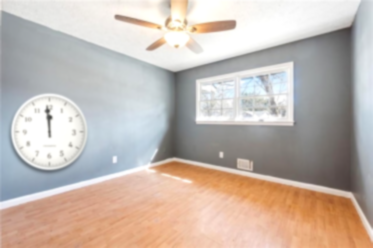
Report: **11:59**
